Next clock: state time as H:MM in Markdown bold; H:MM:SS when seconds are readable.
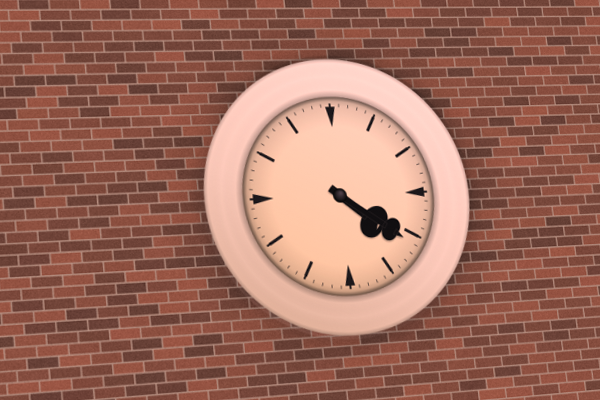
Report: **4:21**
